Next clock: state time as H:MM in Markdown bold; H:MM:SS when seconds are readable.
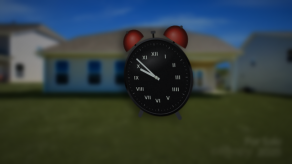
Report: **9:52**
